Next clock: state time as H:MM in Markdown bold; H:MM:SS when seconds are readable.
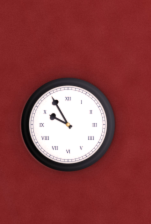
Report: **9:55**
